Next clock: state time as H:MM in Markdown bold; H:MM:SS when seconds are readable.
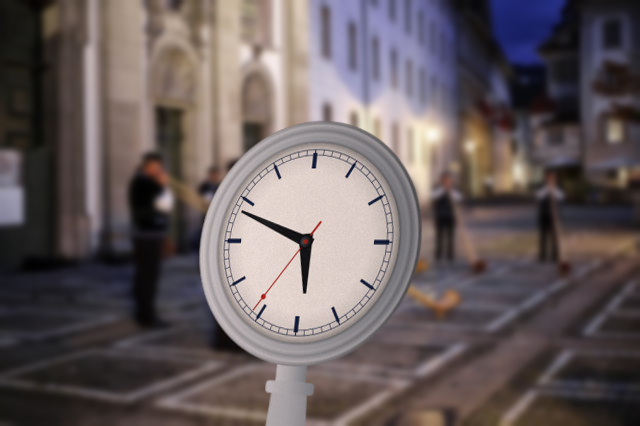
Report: **5:48:36**
